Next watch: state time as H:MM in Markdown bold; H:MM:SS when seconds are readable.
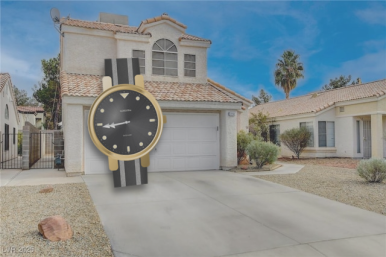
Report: **8:44**
